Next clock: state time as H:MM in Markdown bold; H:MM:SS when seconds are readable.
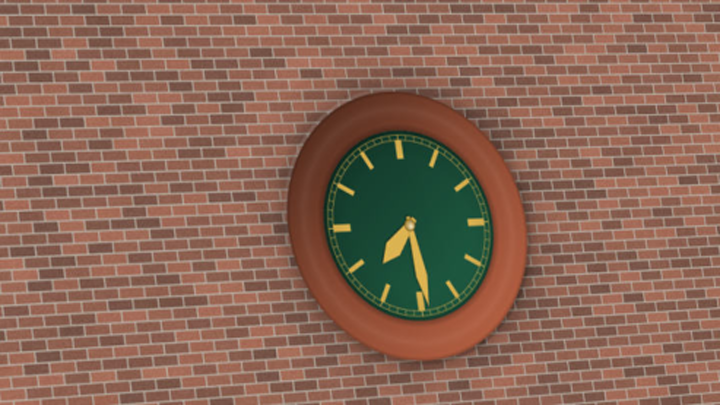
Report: **7:29**
